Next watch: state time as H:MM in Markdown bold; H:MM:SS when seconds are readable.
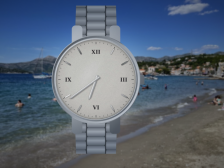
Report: **6:39**
